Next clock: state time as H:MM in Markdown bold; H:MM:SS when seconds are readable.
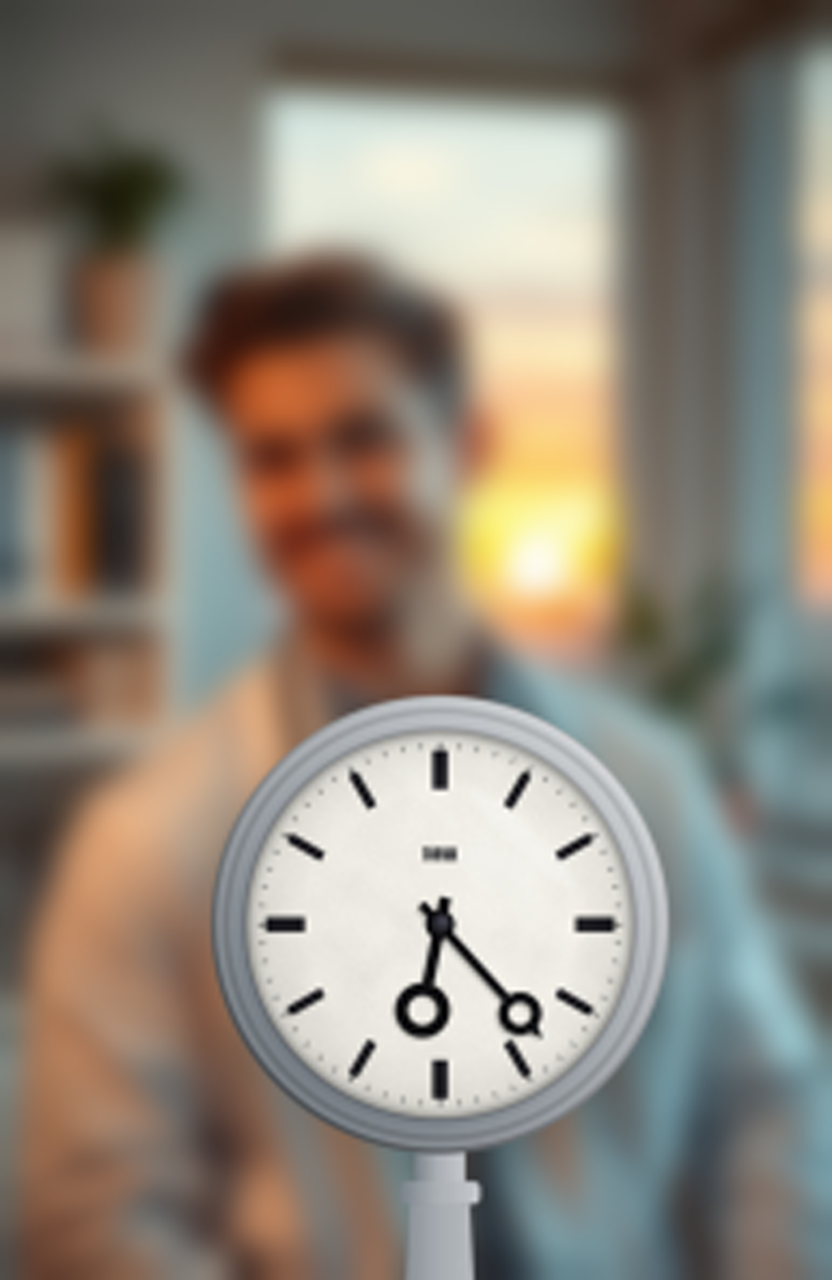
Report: **6:23**
